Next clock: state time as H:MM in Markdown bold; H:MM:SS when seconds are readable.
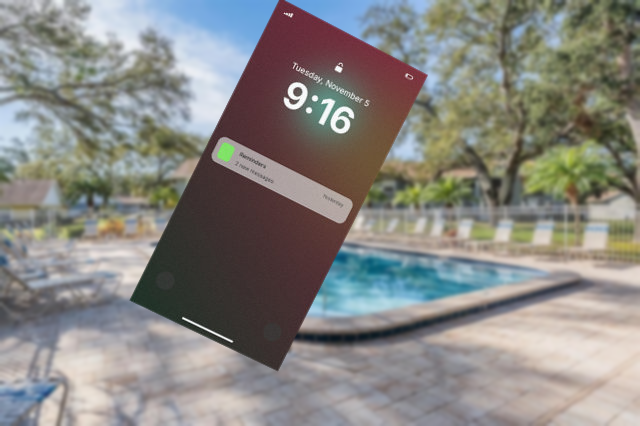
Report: **9:16**
